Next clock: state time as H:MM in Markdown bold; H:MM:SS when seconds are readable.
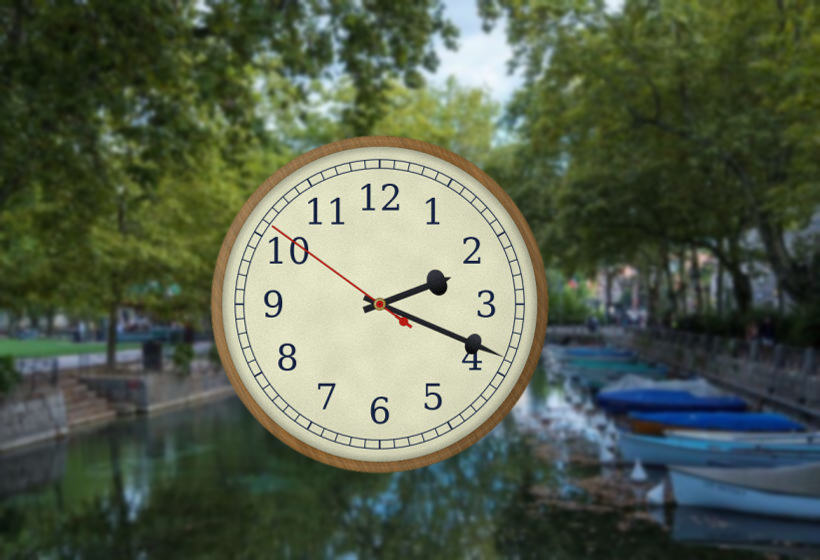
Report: **2:18:51**
